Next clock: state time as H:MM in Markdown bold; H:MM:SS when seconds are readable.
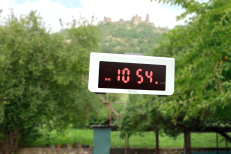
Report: **10:54**
